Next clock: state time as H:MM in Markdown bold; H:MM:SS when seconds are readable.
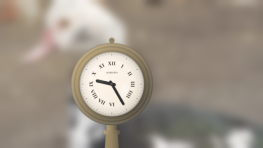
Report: **9:25**
